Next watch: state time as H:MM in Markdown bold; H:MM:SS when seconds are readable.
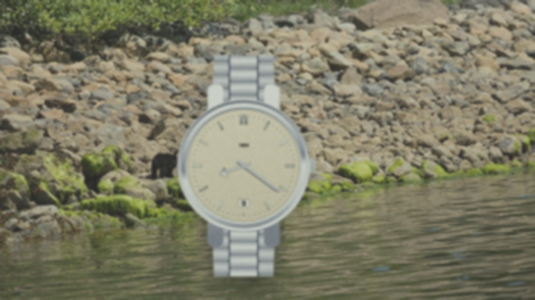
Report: **8:21**
